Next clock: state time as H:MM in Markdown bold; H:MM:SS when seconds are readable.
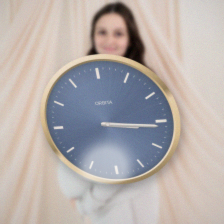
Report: **3:16**
